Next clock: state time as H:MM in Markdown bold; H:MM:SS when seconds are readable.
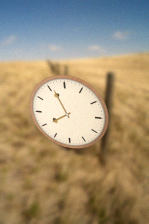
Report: **7:56**
